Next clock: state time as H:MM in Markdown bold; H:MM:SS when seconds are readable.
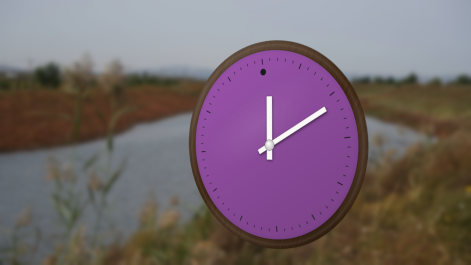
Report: **12:11**
